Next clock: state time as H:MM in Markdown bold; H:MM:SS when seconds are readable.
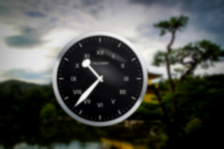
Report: **10:37**
